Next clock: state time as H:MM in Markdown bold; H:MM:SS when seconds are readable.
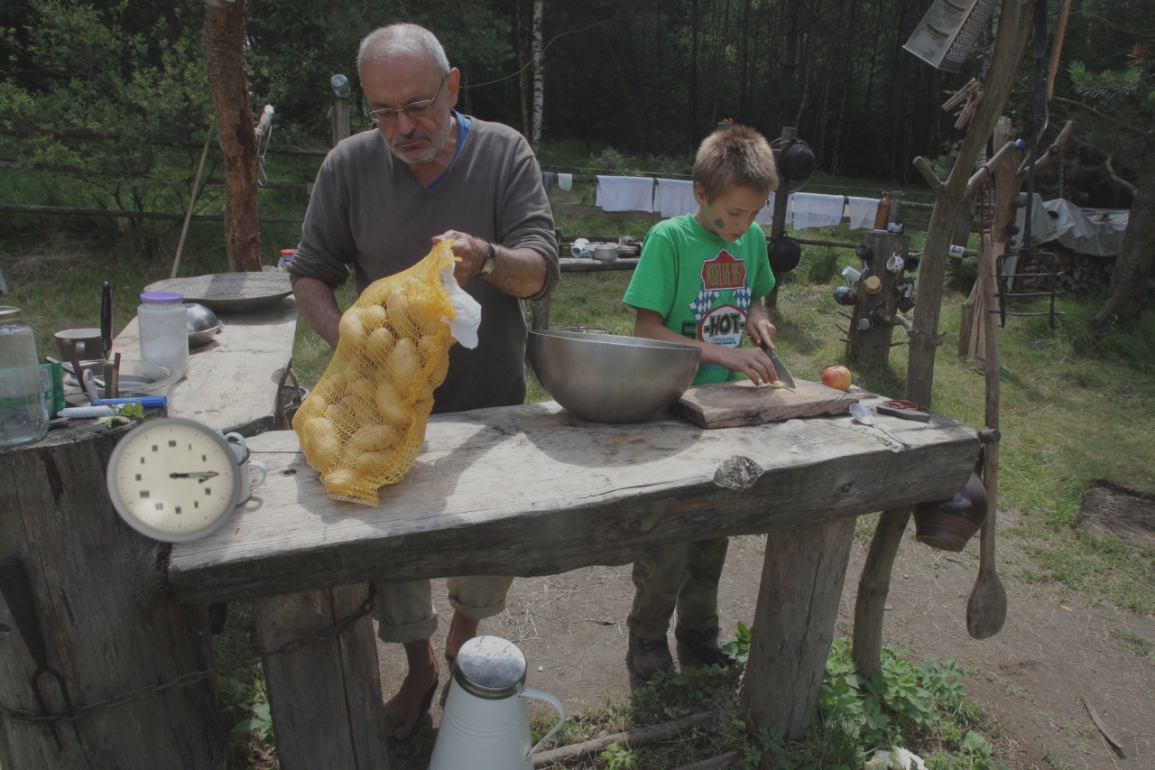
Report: **3:15**
